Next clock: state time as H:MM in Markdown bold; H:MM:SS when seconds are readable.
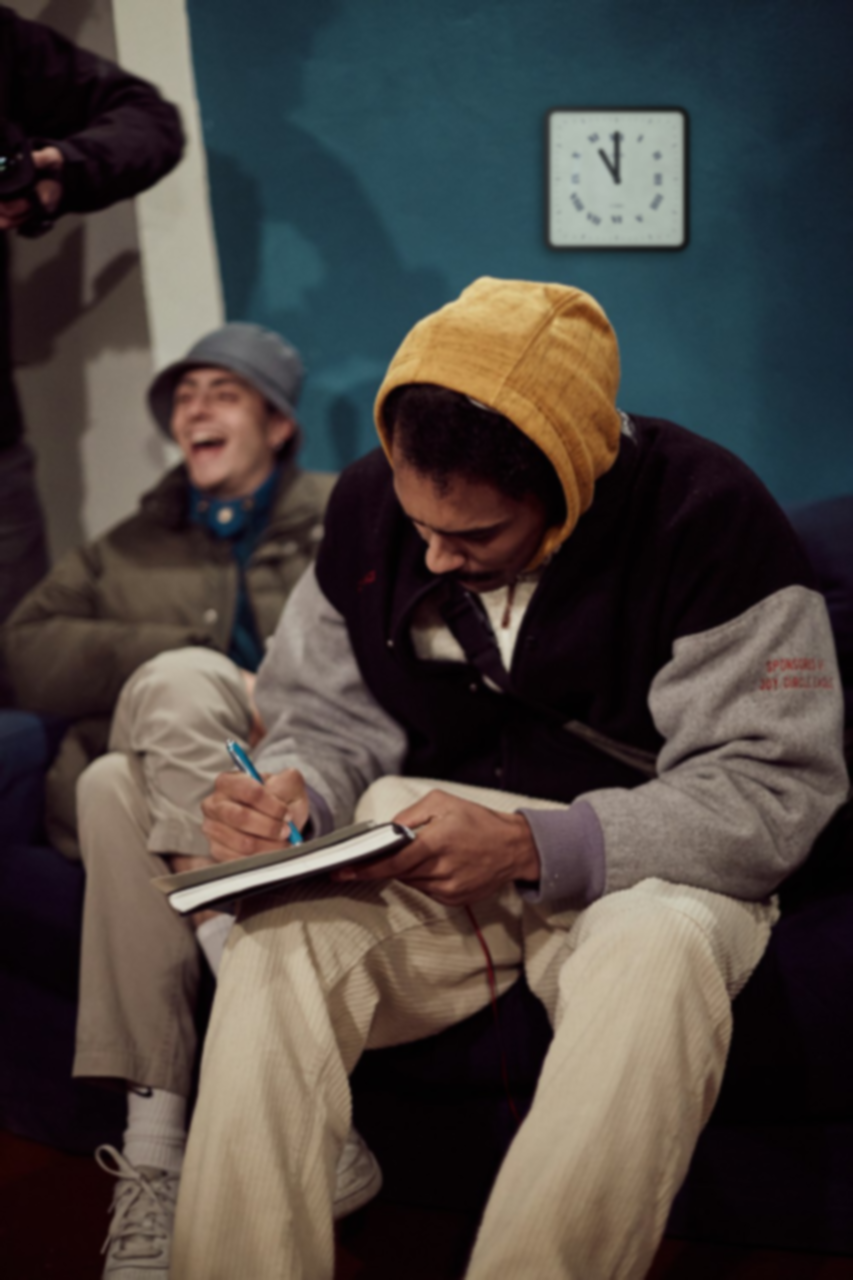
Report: **11:00**
